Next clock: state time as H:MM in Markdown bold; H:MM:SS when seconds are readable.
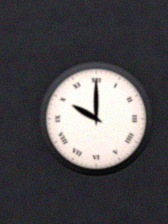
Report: **10:00**
